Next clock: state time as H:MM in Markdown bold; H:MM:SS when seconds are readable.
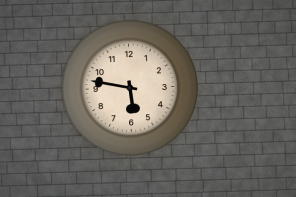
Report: **5:47**
